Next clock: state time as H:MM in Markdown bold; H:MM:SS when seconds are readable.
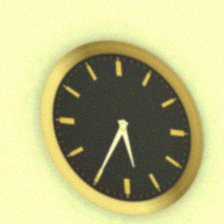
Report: **5:35**
